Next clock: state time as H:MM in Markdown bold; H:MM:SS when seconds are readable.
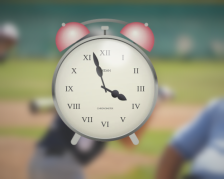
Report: **3:57**
